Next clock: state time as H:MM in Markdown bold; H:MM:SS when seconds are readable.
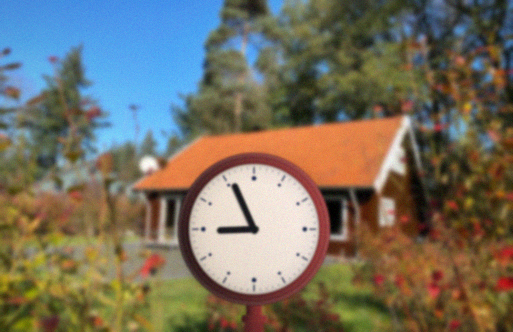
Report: **8:56**
